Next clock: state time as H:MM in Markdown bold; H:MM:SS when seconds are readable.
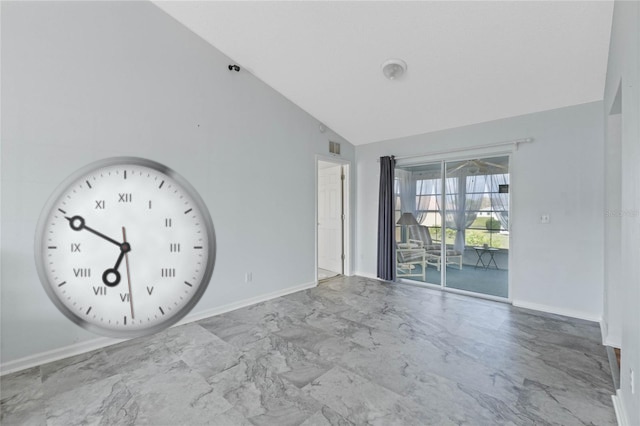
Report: **6:49:29**
